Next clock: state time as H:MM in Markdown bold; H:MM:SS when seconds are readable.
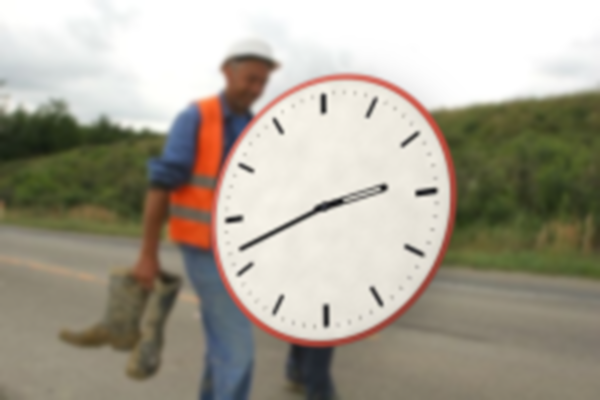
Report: **2:42**
